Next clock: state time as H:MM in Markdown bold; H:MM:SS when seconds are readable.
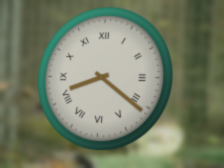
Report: **8:21**
